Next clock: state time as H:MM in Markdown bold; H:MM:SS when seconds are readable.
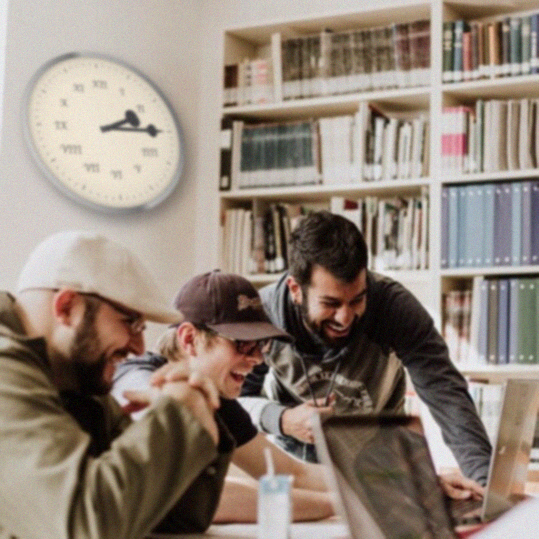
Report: **2:15**
